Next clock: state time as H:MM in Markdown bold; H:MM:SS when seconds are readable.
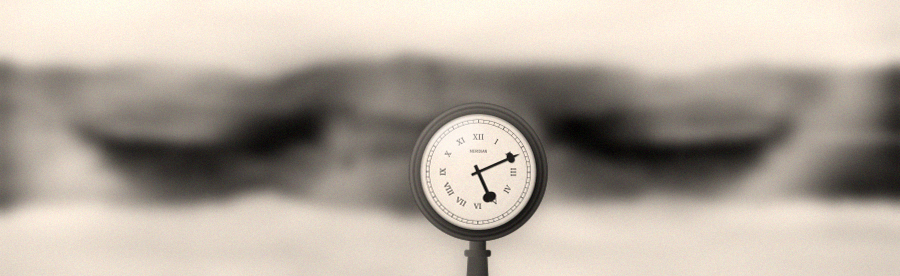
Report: **5:11**
